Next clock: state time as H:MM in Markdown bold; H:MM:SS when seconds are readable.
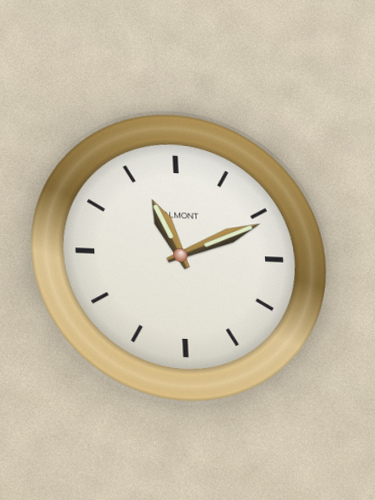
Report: **11:11**
